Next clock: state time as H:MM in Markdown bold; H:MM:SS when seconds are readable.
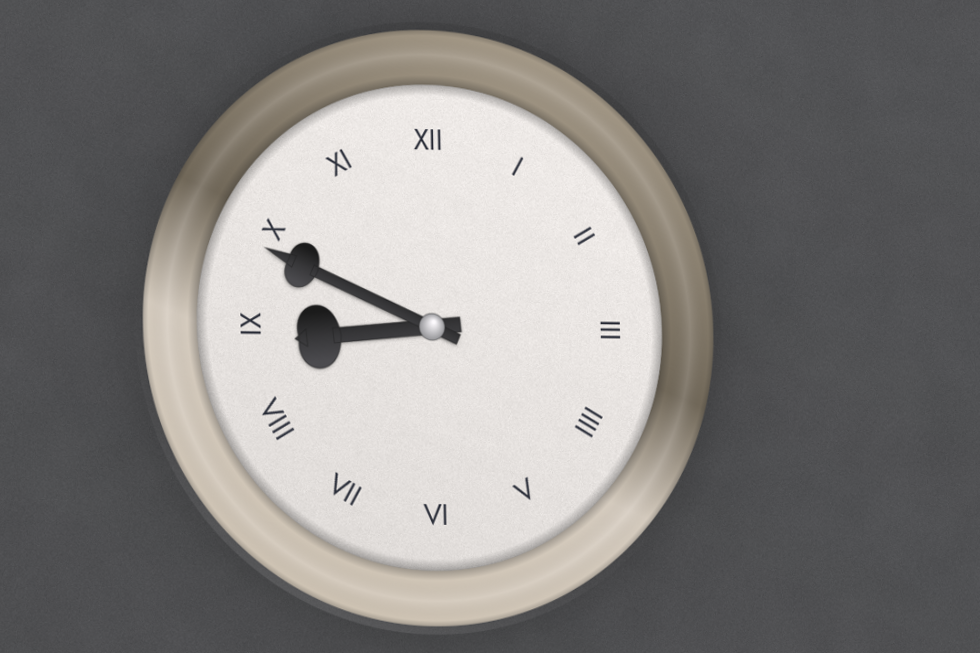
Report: **8:49**
